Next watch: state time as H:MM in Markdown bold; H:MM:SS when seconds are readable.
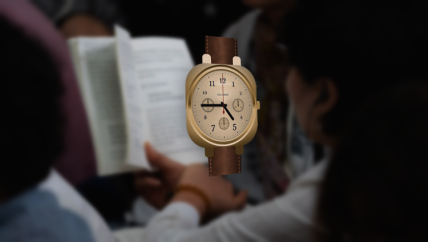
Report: **4:45**
